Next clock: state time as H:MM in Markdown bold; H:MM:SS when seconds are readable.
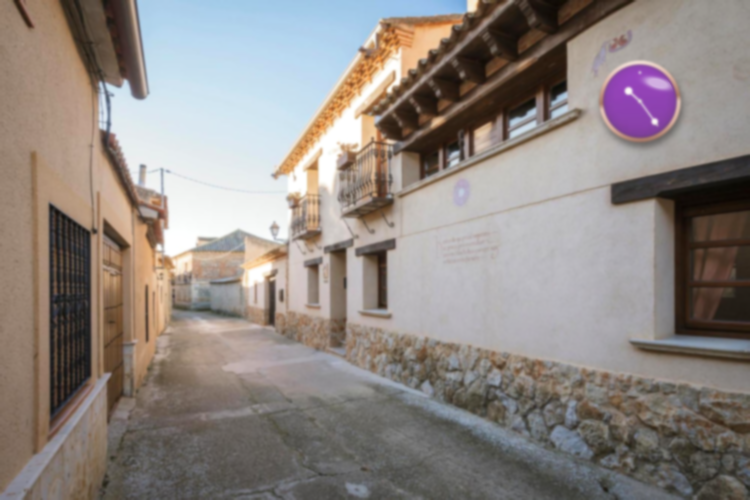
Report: **10:24**
